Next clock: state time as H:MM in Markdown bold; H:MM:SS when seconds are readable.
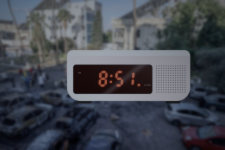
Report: **8:51**
